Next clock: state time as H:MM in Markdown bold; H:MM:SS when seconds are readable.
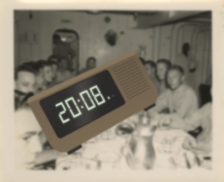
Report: **20:08**
